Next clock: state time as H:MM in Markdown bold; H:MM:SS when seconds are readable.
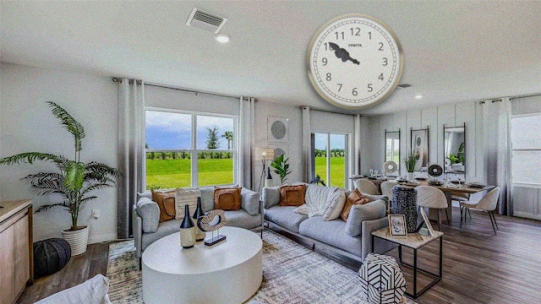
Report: **9:51**
